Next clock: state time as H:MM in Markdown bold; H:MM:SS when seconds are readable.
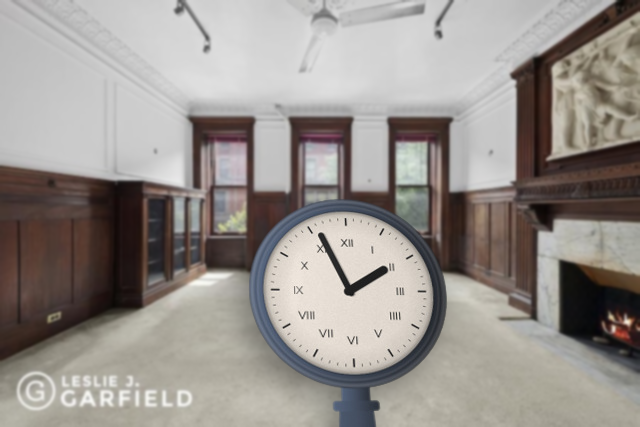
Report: **1:56**
